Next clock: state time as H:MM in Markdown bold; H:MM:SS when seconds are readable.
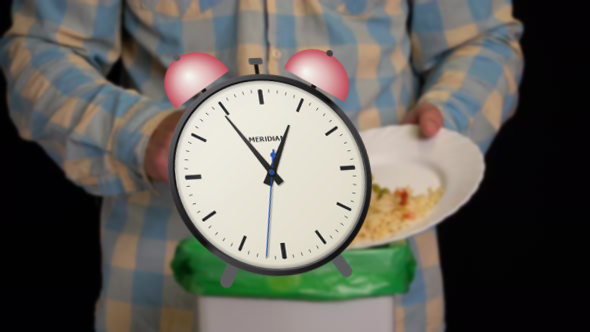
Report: **12:54:32**
